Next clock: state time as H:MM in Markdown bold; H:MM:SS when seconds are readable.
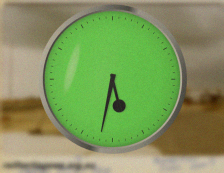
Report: **5:32**
